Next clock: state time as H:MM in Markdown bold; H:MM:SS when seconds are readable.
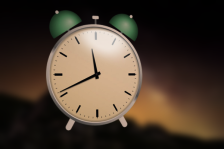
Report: **11:41**
